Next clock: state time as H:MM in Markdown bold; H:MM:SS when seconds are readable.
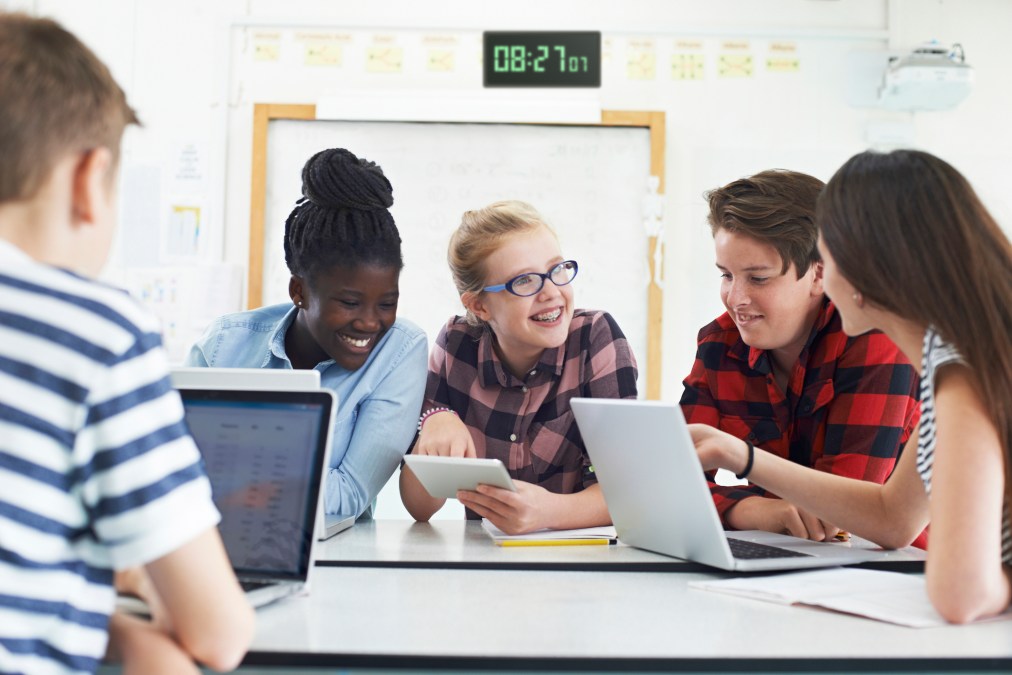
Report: **8:27:07**
